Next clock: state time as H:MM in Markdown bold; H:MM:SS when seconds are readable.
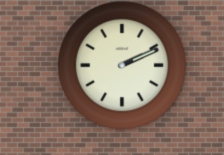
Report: **2:11**
